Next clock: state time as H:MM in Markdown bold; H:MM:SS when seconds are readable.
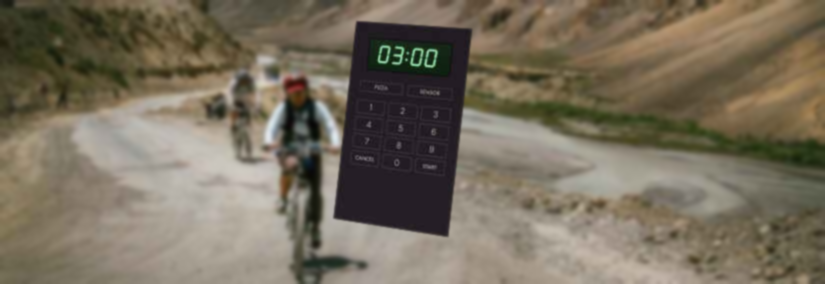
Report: **3:00**
